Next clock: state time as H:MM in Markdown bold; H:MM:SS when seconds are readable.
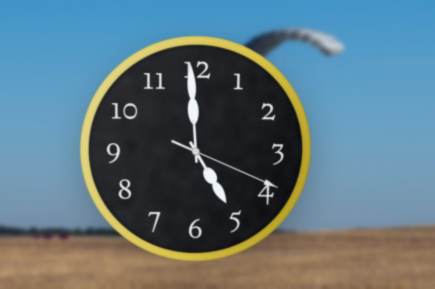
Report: **4:59:19**
